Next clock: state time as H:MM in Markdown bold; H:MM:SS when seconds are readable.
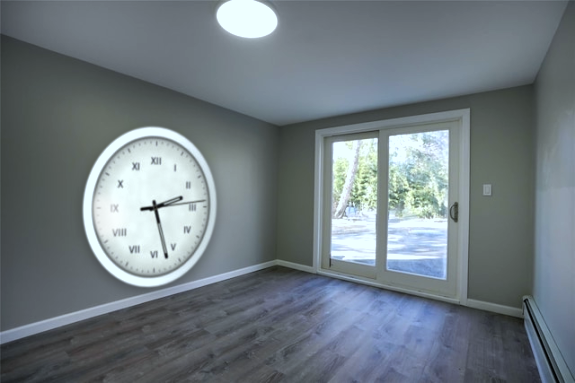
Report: **2:27:14**
